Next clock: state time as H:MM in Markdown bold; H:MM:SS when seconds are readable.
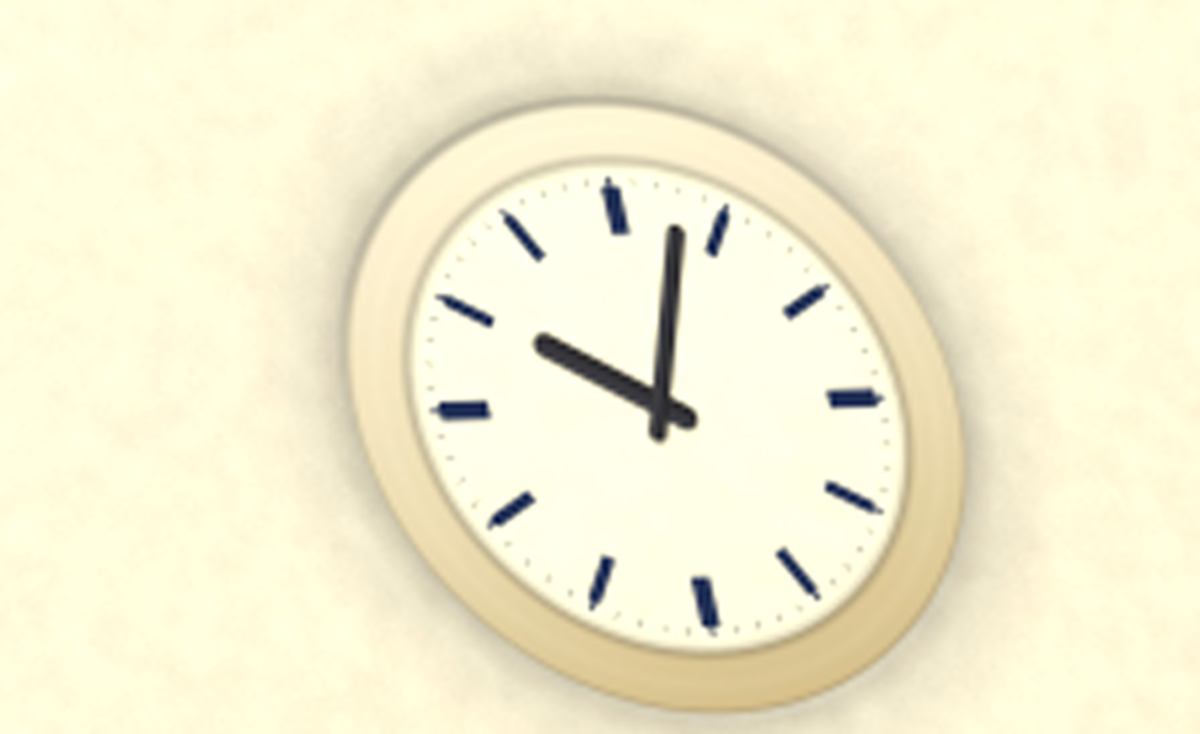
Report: **10:03**
